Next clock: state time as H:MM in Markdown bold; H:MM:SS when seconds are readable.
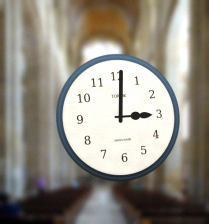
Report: **3:01**
